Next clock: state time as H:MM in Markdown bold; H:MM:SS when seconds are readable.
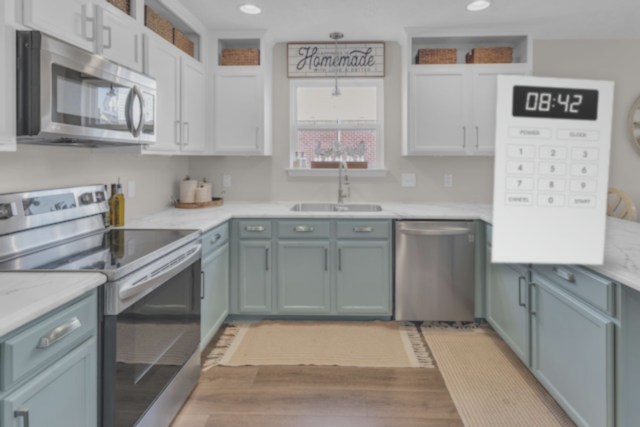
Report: **8:42**
